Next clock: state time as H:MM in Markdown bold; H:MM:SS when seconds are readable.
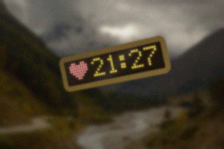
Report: **21:27**
